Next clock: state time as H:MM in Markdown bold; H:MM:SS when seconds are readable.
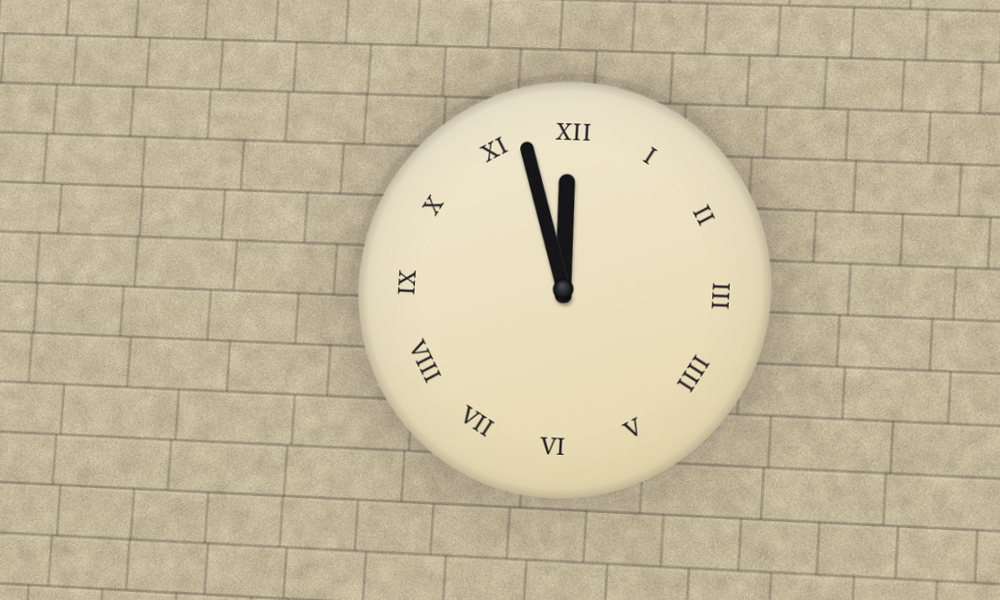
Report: **11:57**
